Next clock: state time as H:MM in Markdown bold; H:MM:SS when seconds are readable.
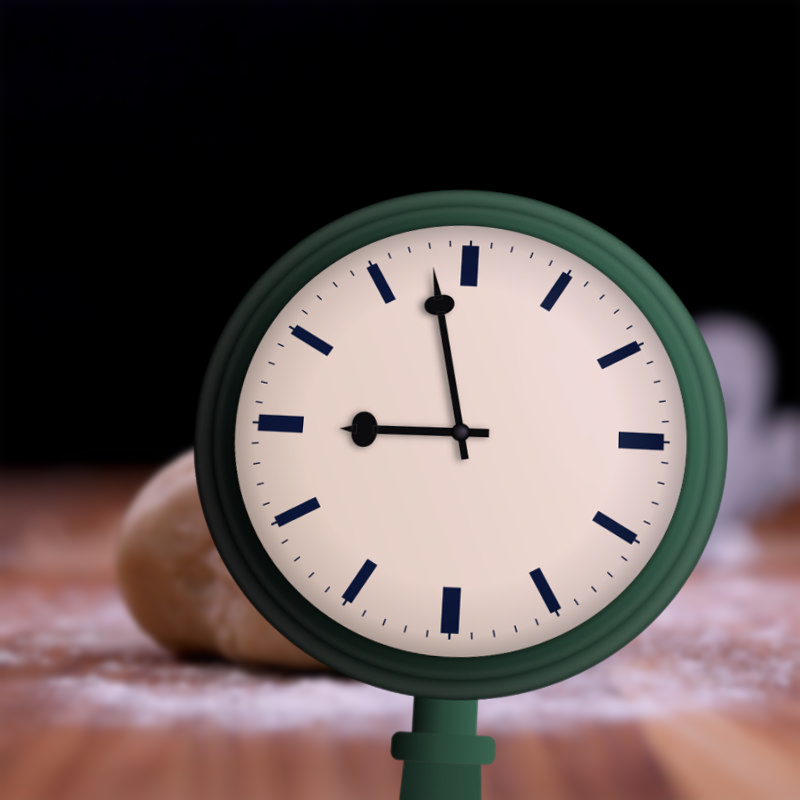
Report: **8:58**
